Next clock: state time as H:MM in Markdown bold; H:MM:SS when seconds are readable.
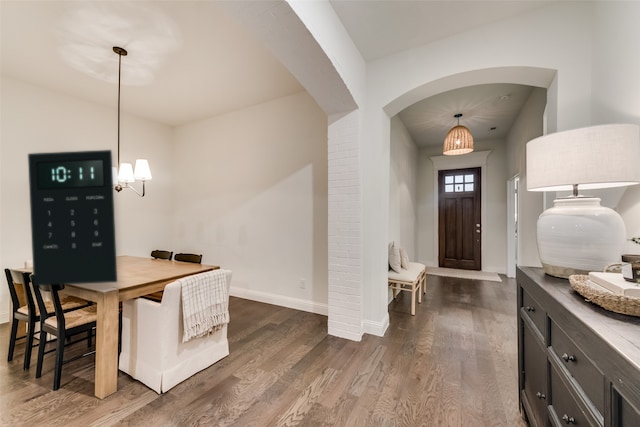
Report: **10:11**
